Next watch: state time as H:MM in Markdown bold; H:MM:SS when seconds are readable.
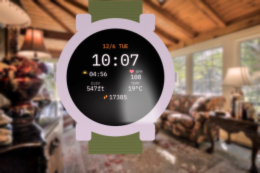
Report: **10:07**
